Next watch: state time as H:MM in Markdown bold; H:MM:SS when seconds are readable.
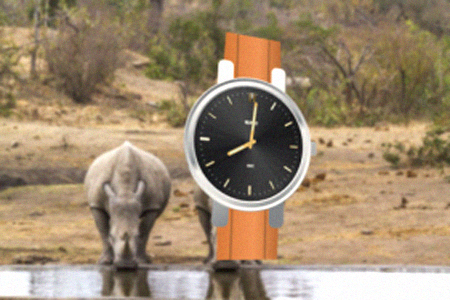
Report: **8:01**
